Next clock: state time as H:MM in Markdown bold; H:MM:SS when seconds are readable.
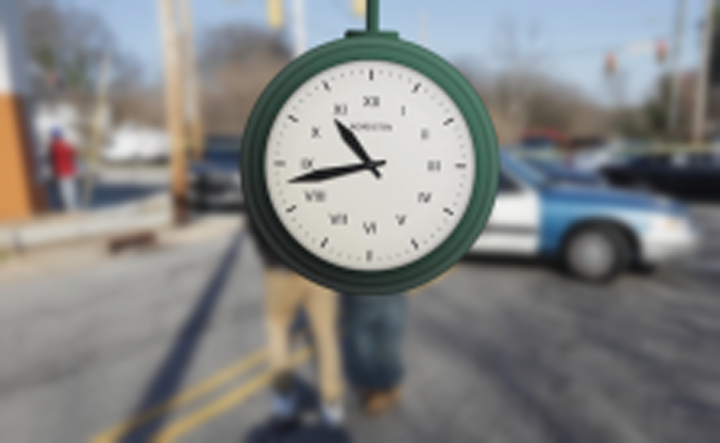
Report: **10:43**
